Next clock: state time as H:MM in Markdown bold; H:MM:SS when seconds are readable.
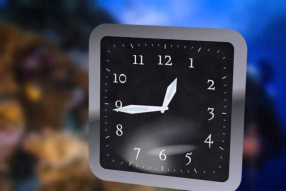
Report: **12:44**
